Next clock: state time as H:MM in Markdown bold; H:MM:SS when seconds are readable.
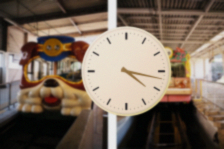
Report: **4:17**
